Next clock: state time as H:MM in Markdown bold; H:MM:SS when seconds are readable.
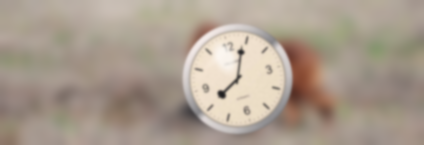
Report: **8:04**
